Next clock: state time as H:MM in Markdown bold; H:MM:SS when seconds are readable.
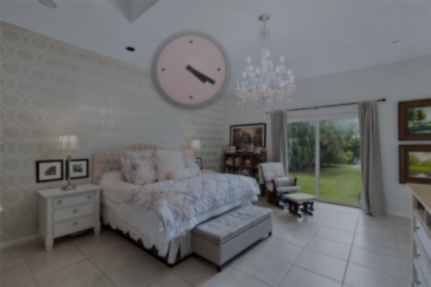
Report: **4:20**
